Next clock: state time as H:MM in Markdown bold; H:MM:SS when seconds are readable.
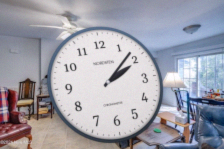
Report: **2:08**
